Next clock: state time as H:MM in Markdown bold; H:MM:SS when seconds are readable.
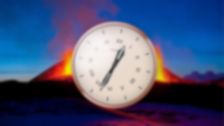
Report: **12:33**
